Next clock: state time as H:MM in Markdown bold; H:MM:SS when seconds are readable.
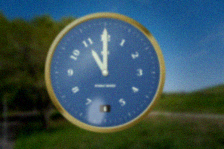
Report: **11:00**
